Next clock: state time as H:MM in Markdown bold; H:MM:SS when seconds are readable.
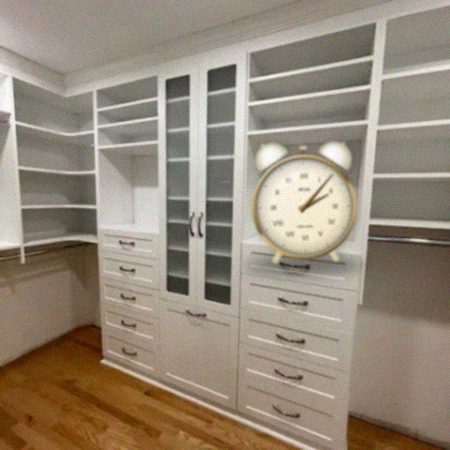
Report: **2:07**
